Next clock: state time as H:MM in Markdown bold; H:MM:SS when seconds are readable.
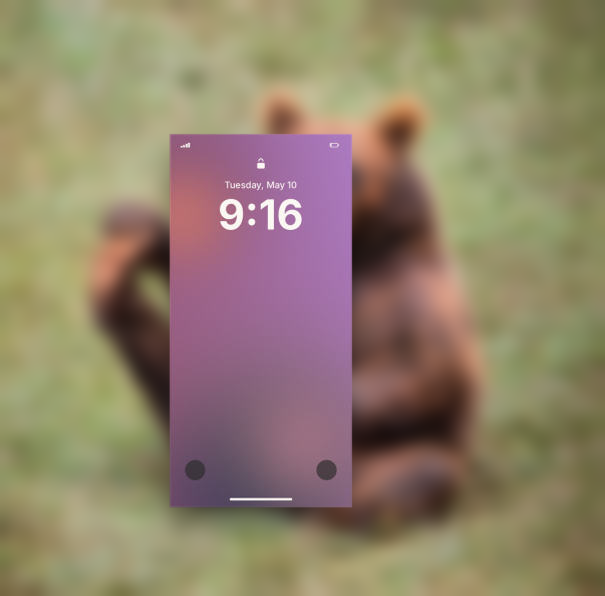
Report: **9:16**
